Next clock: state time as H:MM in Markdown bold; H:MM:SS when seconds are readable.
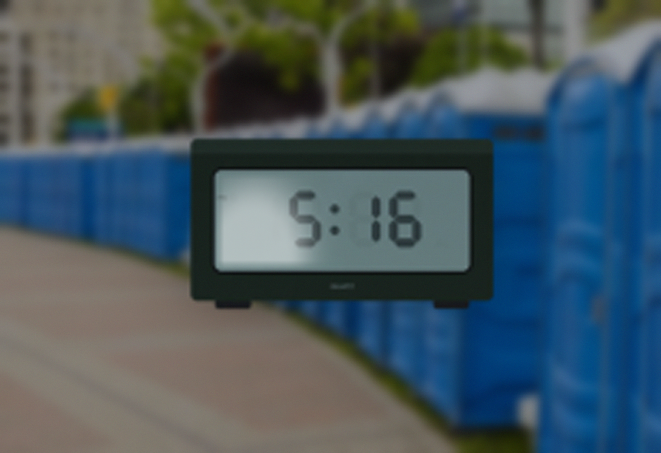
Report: **5:16**
